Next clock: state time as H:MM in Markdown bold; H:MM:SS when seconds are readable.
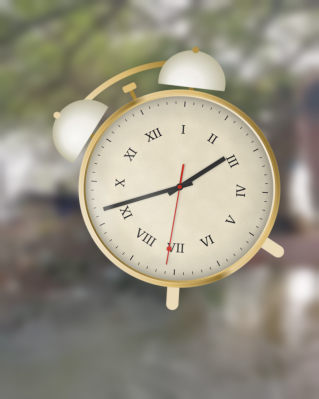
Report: **2:46:36**
